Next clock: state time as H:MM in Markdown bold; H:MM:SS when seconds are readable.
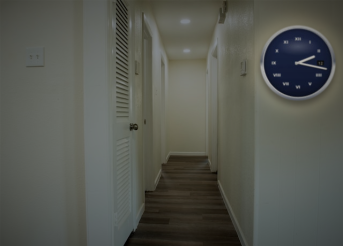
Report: **2:17**
